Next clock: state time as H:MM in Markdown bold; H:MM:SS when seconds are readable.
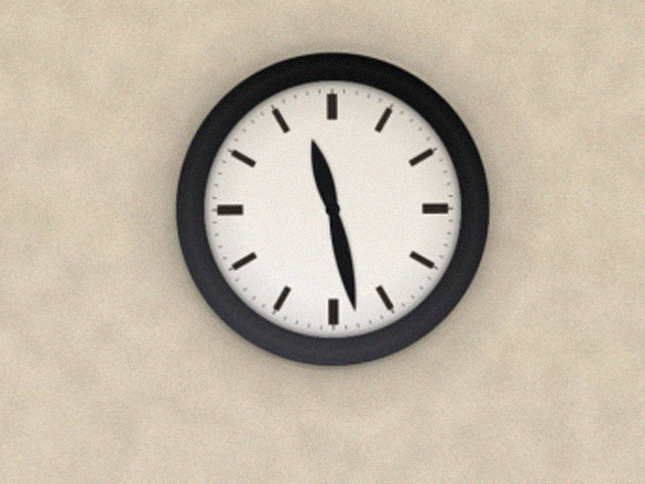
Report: **11:28**
